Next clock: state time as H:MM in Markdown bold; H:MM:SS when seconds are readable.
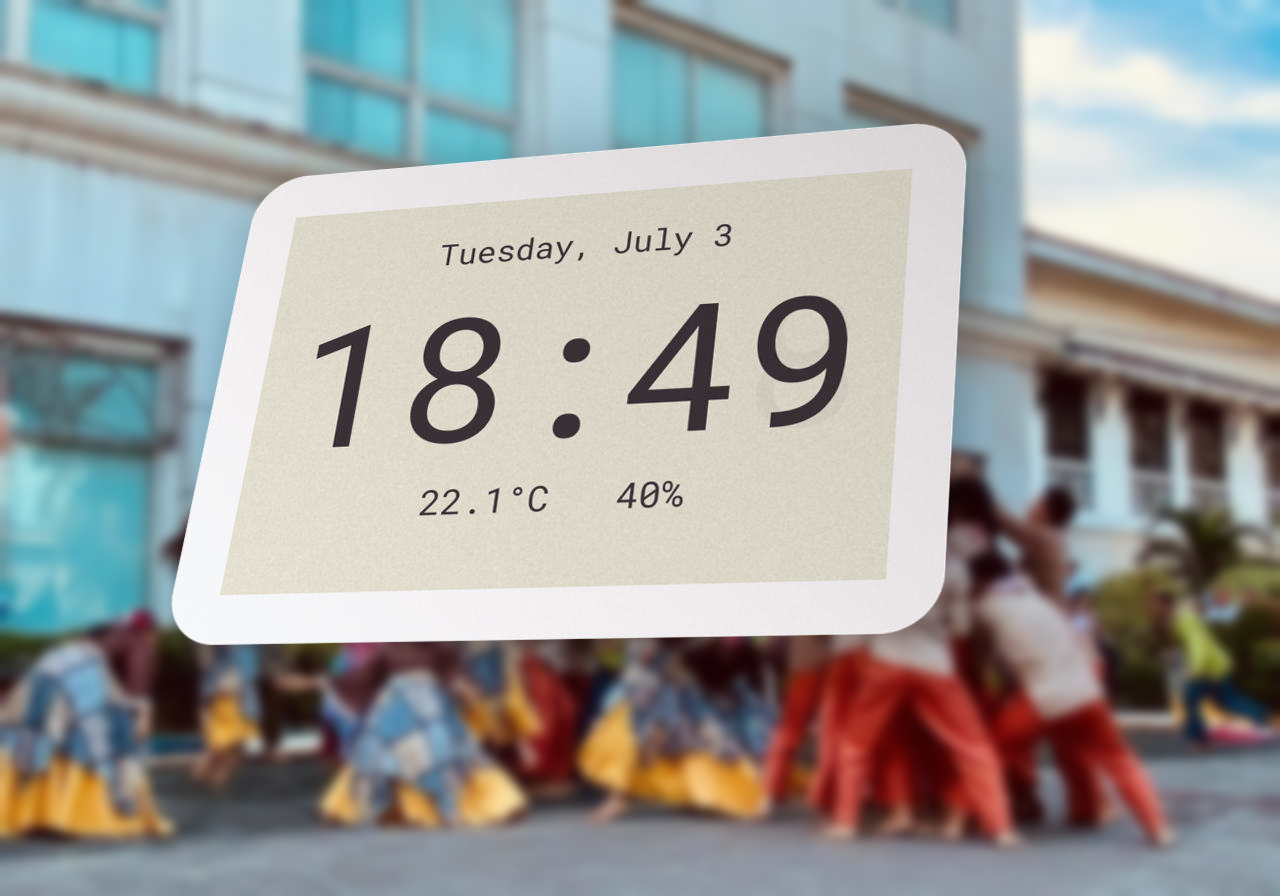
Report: **18:49**
